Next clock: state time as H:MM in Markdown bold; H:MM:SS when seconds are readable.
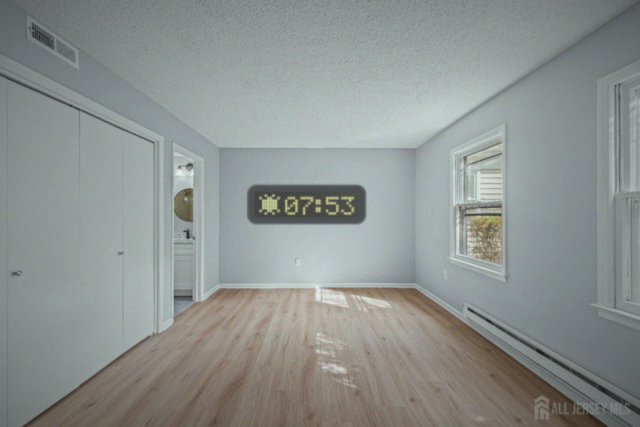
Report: **7:53**
